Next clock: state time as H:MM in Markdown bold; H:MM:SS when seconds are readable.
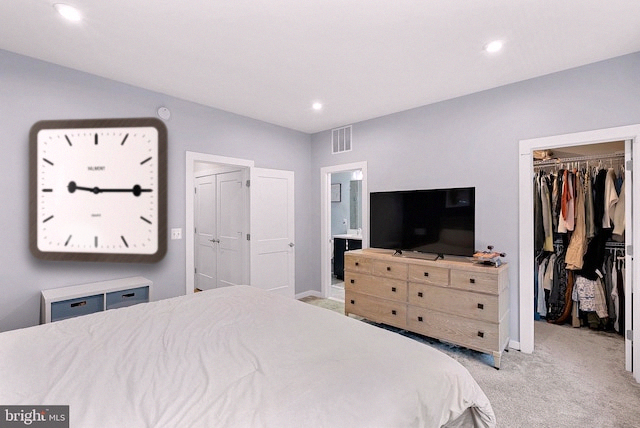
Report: **9:15**
